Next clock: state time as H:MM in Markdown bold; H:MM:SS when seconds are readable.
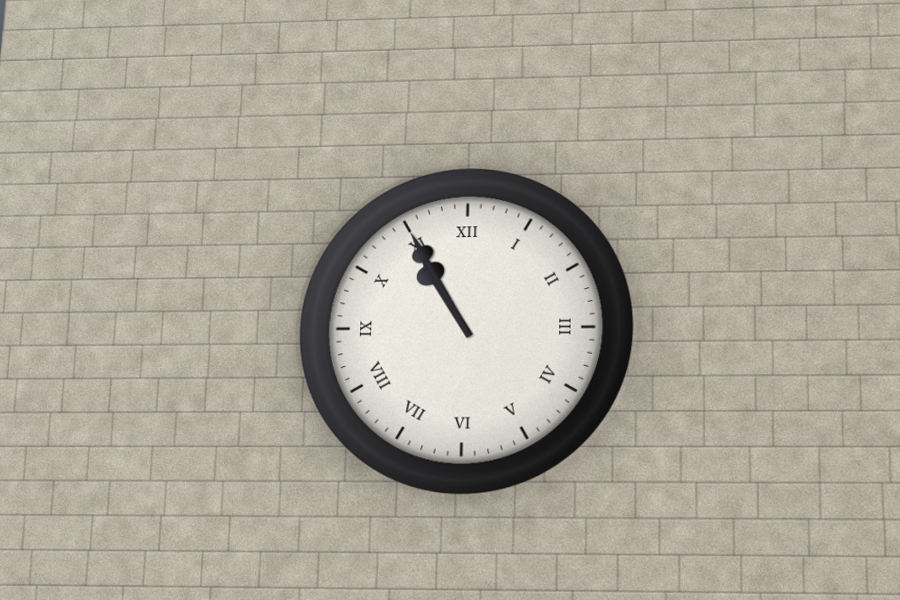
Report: **10:55**
